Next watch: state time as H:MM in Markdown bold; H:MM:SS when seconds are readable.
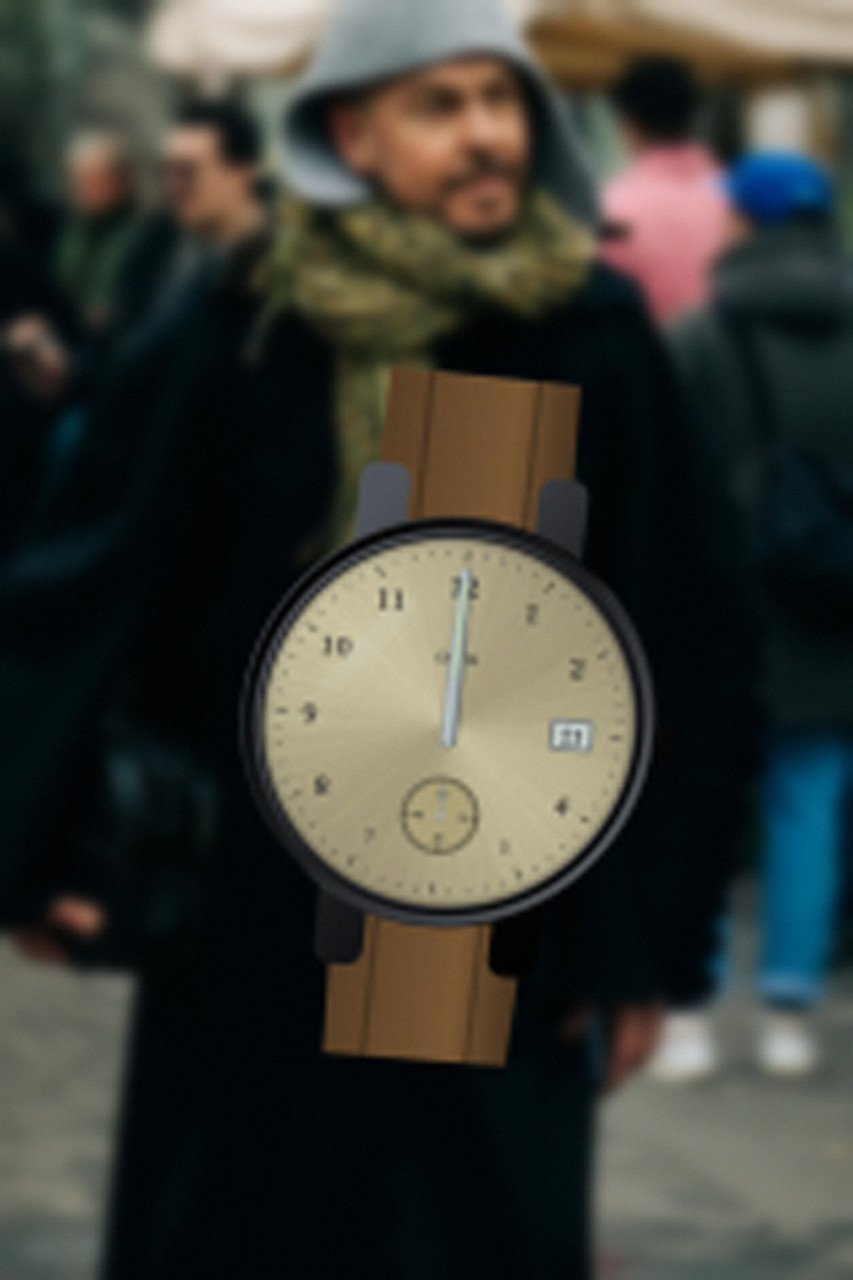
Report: **12:00**
